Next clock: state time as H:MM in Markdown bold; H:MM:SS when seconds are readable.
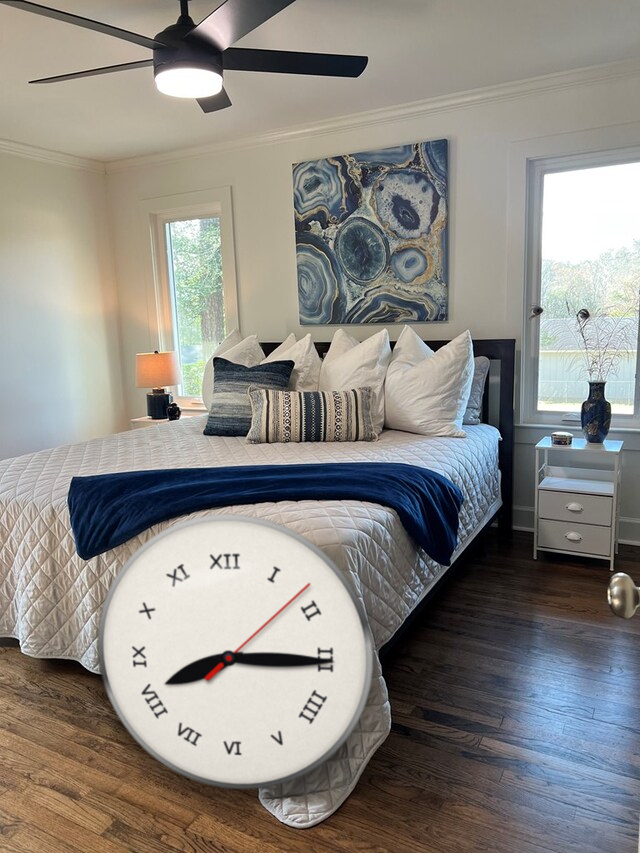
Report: **8:15:08**
